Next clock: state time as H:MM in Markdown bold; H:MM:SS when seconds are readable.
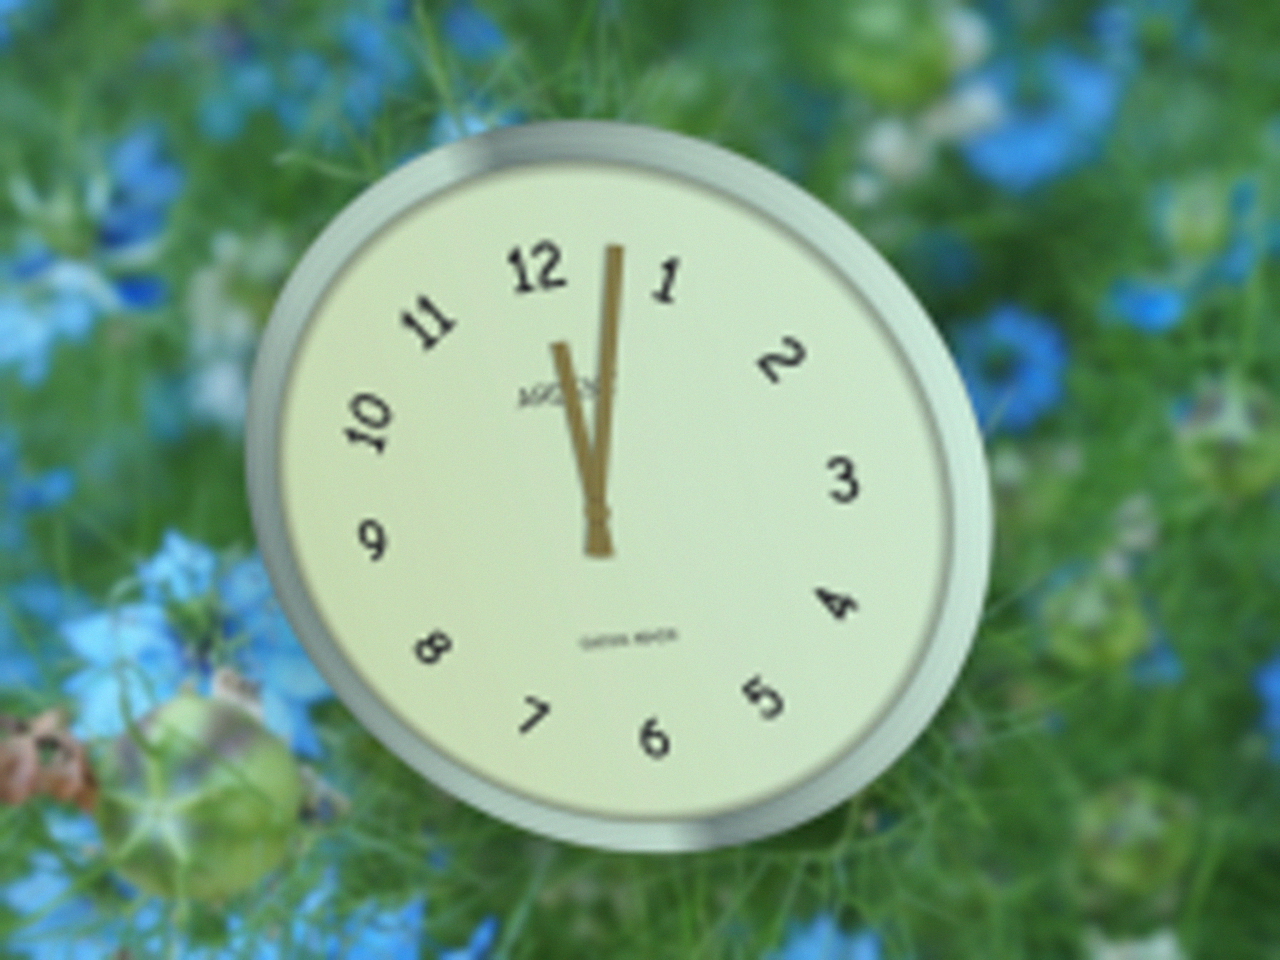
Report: **12:03**
